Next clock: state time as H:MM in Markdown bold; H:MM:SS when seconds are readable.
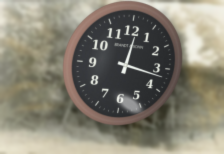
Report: **12:17**
